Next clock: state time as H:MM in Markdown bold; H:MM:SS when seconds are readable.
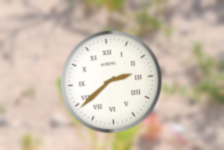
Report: **2:39**
